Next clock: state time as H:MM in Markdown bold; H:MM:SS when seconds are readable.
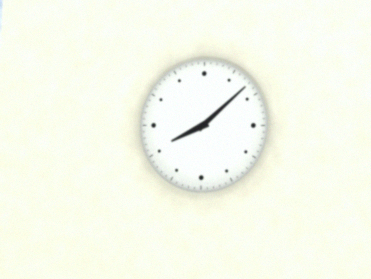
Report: **8:08**
